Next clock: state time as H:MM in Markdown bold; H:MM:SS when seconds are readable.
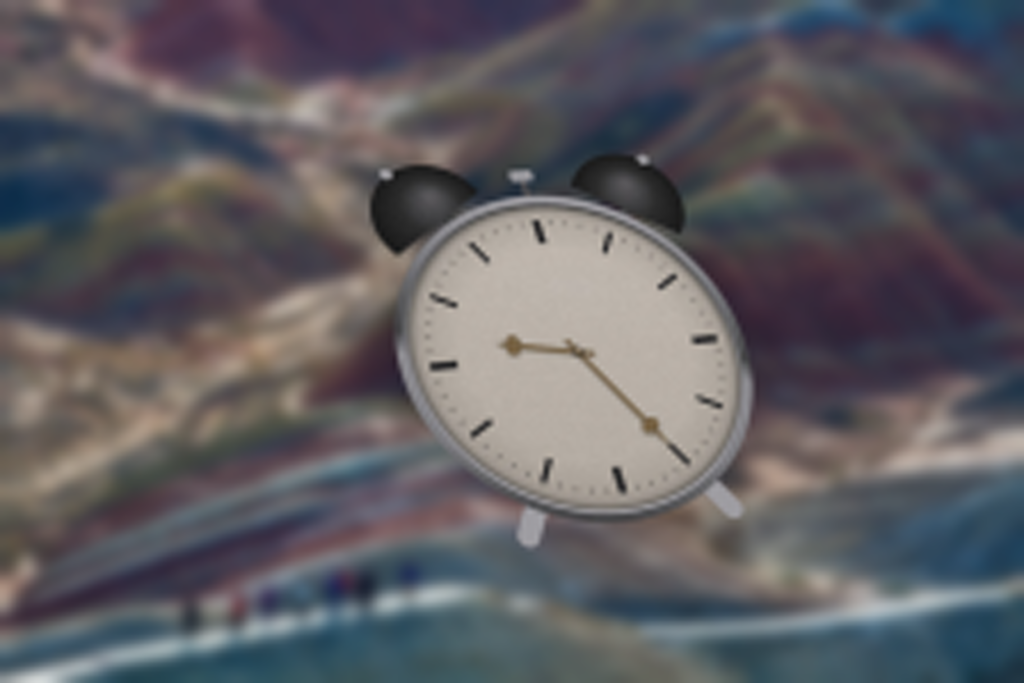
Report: **9:25**
